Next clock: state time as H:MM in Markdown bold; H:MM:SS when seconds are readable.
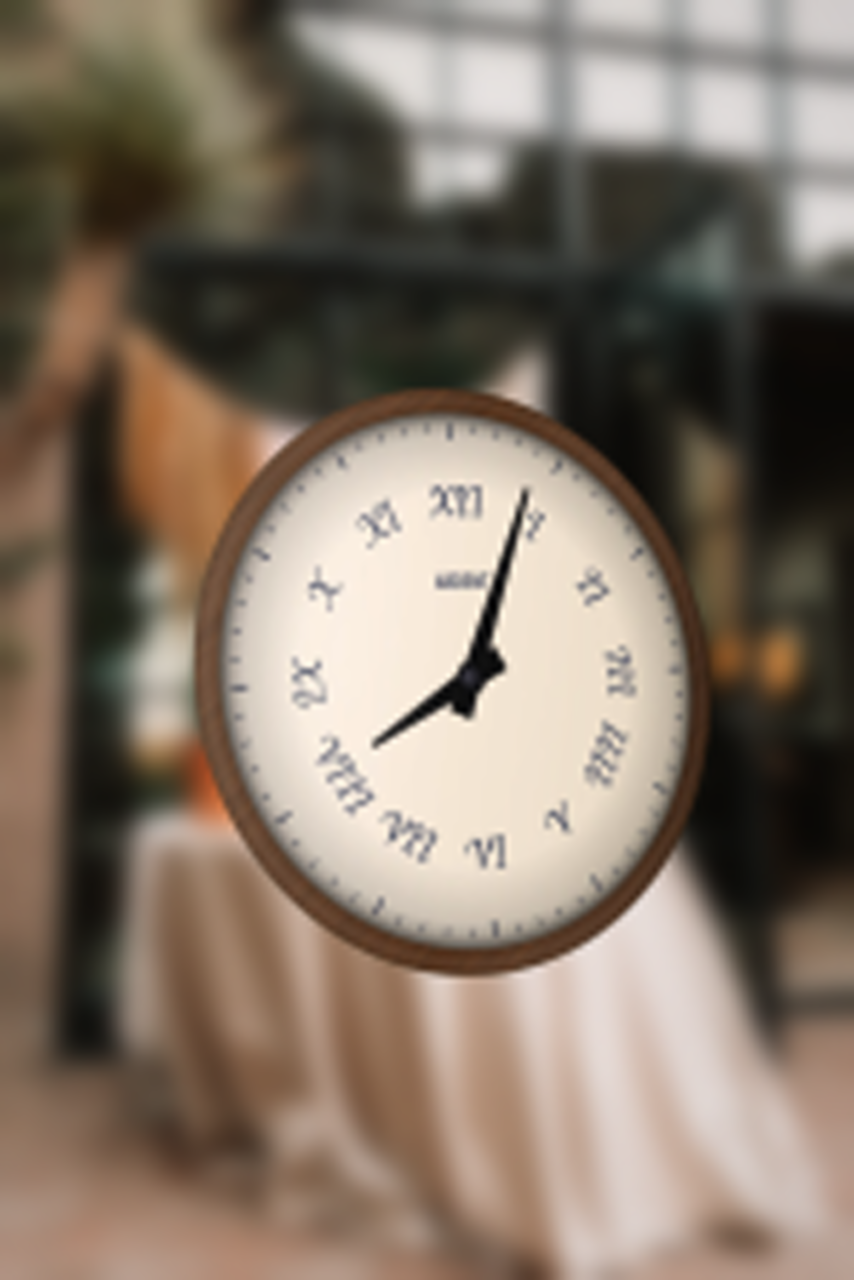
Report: **8:04**
